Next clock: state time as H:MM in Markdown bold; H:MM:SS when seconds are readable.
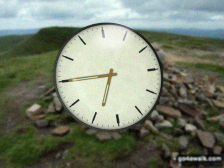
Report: **6:45**
